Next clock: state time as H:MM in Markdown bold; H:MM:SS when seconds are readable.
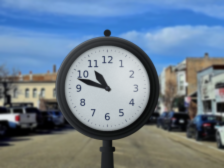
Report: **10:48**
